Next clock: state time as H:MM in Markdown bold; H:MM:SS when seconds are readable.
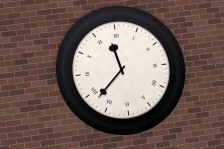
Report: **11:38**
